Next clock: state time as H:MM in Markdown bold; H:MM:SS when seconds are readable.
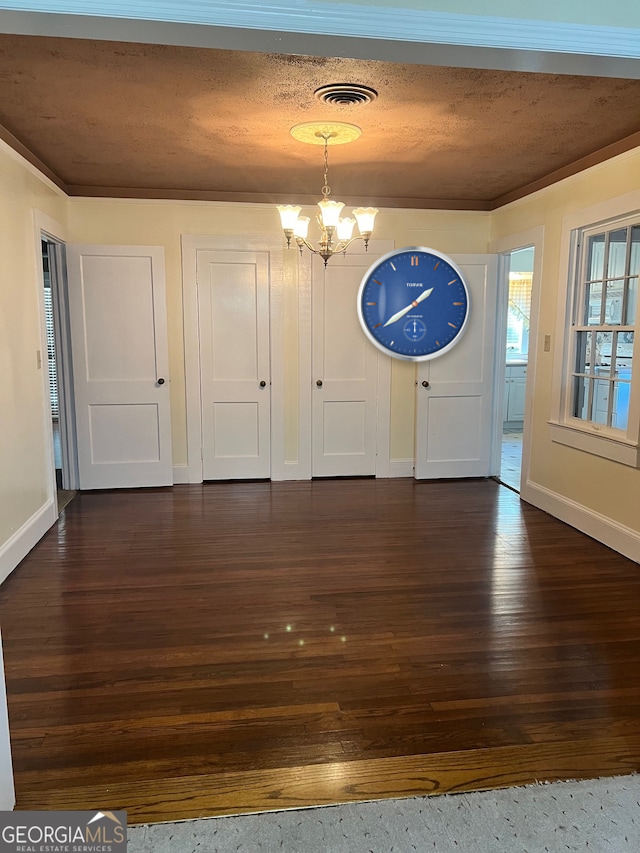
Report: **1:39**
